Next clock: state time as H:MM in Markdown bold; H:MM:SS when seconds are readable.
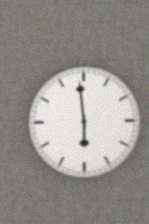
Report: **5:59**
